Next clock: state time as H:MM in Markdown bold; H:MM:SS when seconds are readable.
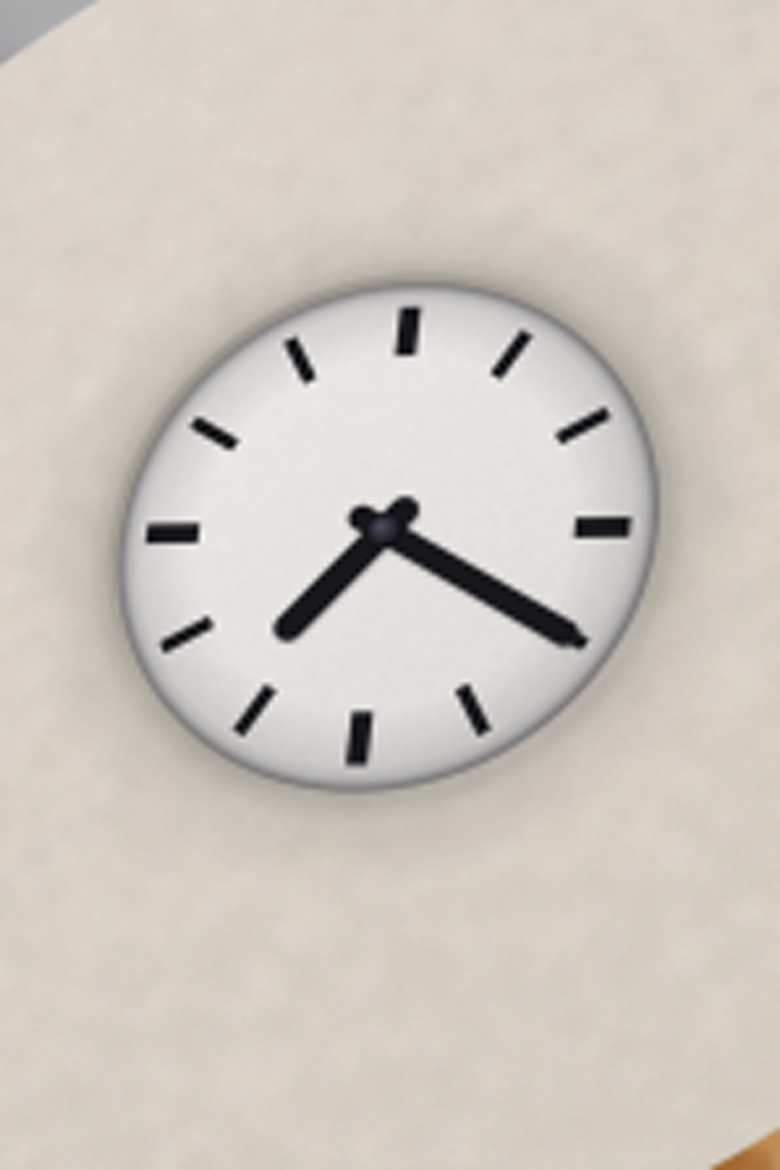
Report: **7:20**
